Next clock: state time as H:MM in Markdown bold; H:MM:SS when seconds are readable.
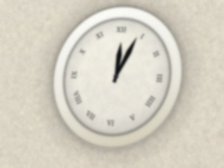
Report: **12:04**
